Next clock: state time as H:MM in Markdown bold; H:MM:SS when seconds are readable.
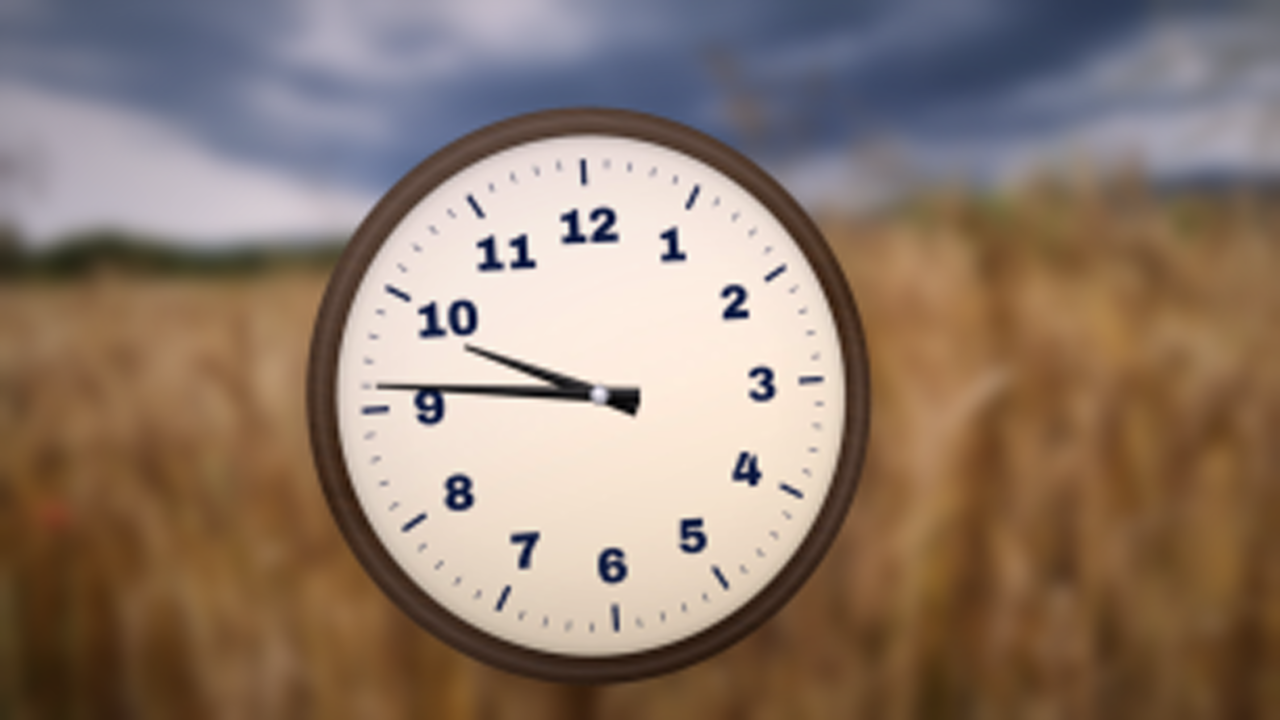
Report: **9:46**
